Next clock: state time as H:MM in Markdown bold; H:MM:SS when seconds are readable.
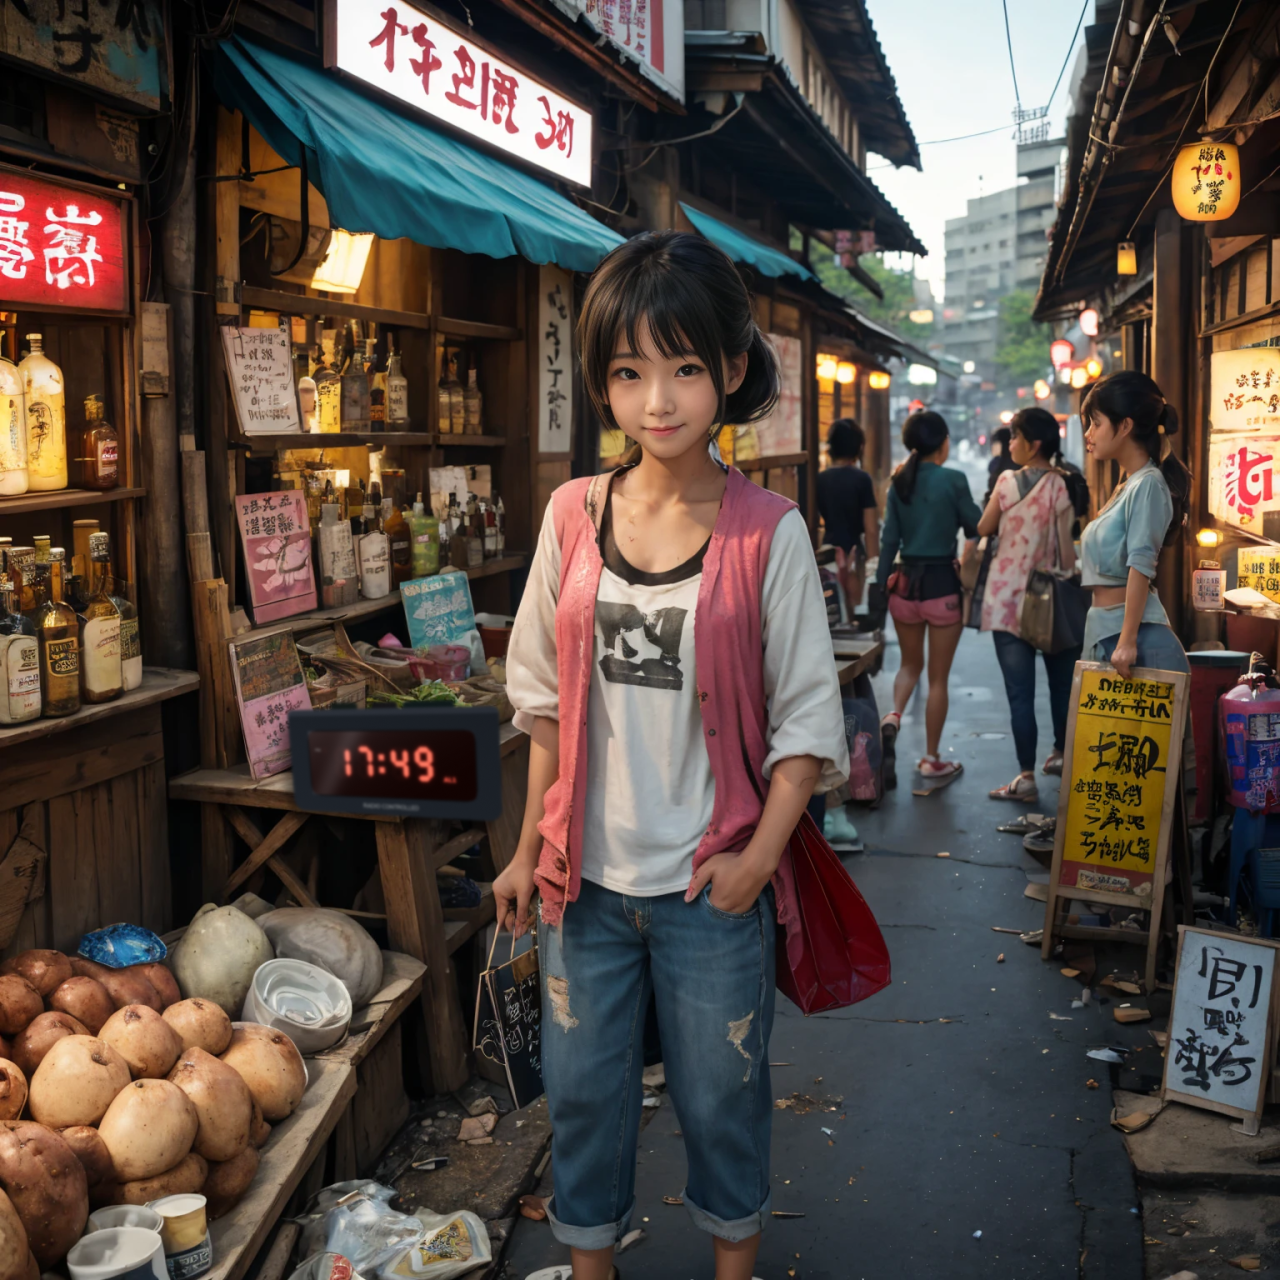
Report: **17:49**
